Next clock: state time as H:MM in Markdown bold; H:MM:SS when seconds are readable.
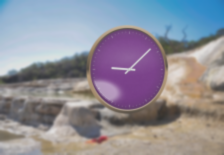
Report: **9:08**
